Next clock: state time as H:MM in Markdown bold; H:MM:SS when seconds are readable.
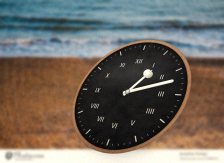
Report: **1:12**
